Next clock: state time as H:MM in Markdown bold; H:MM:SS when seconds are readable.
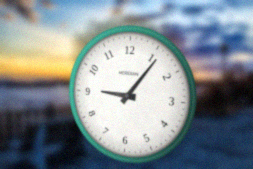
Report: **9:06**
